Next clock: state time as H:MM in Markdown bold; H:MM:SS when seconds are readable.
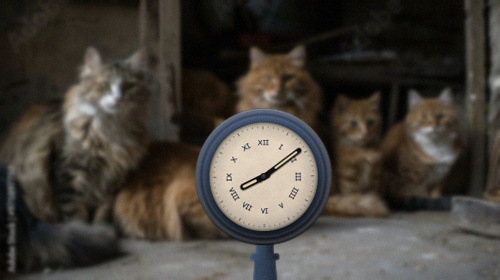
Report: **8:09**
